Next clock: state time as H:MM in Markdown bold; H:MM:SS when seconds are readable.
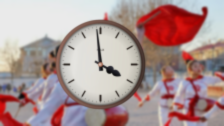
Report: **3:59**
